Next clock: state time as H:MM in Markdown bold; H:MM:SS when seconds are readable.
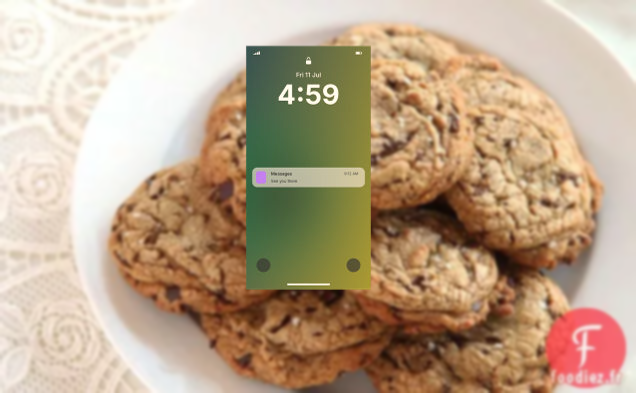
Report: **4:59**
